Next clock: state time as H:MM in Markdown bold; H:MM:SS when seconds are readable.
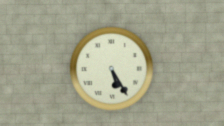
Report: **5:25**
